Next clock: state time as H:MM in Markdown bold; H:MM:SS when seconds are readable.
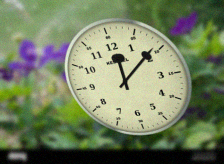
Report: **12:09**
